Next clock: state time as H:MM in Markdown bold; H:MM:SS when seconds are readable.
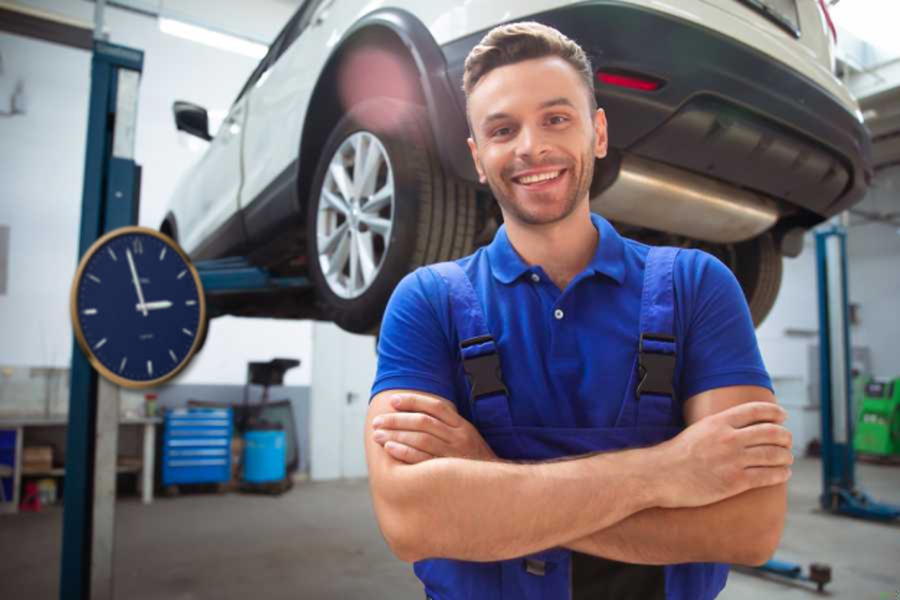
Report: **2:58**
